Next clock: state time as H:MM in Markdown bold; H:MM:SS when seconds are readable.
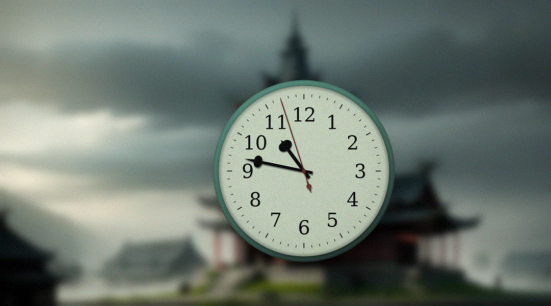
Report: **10:46:57**
